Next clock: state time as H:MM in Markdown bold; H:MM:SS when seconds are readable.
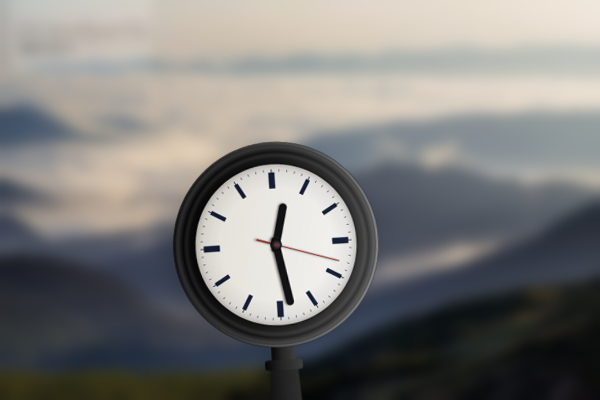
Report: **12:28:18**
